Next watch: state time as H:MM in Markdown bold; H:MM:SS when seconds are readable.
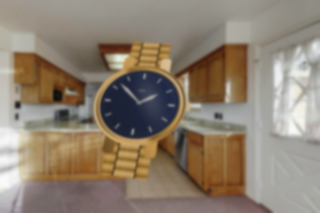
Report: **1:52**
